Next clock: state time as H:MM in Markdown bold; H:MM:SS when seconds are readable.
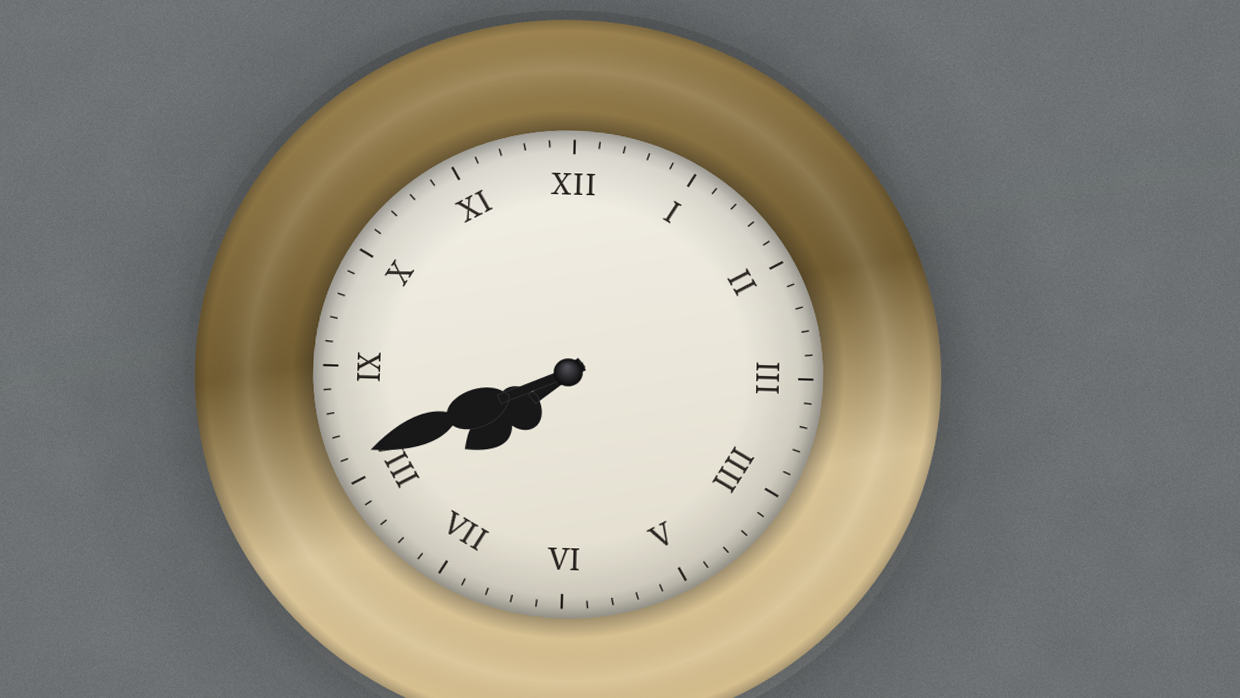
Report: **7:41**
